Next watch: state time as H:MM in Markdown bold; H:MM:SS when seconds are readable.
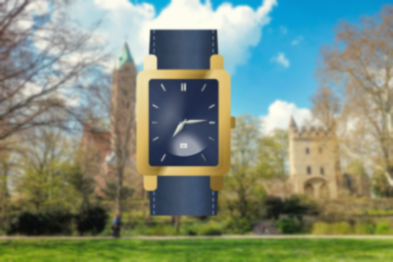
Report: **7:14**
